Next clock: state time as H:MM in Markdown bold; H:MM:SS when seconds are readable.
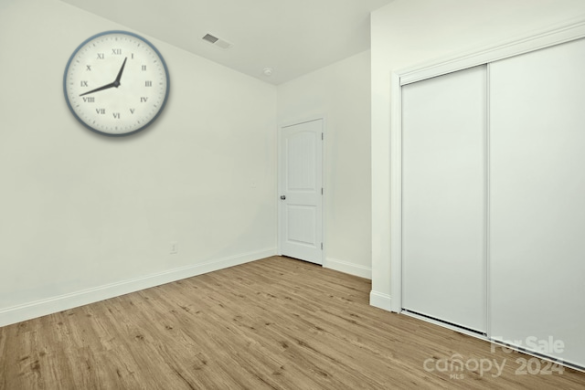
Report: **12:42**
